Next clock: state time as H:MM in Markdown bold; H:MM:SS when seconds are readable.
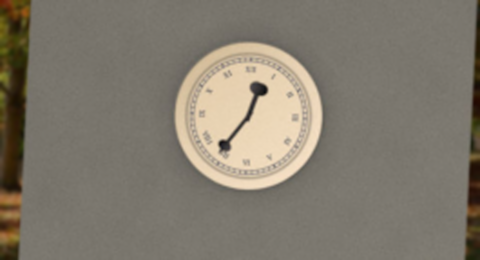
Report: **12:36**
